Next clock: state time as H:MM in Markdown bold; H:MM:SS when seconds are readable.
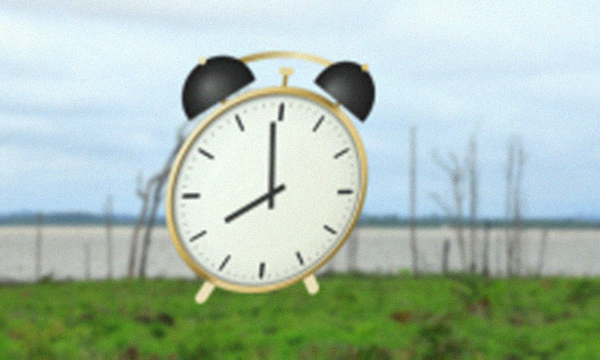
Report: **7:59**
